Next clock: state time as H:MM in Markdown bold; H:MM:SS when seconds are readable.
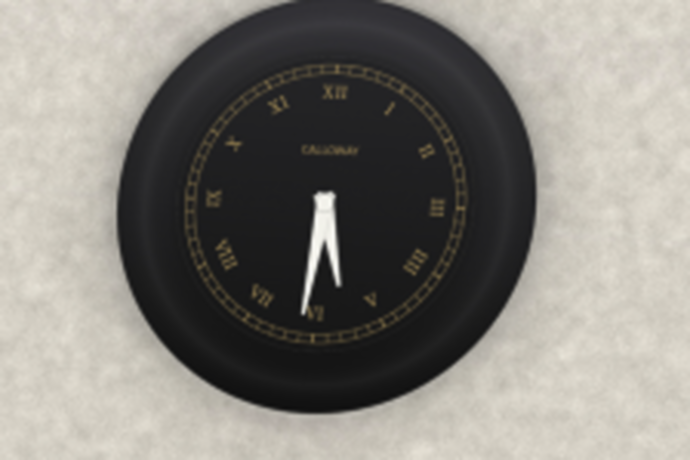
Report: **5:31**
